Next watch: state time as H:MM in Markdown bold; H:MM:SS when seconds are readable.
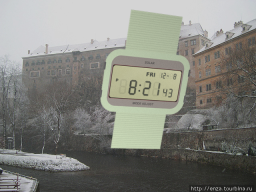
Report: **8:21:43**
